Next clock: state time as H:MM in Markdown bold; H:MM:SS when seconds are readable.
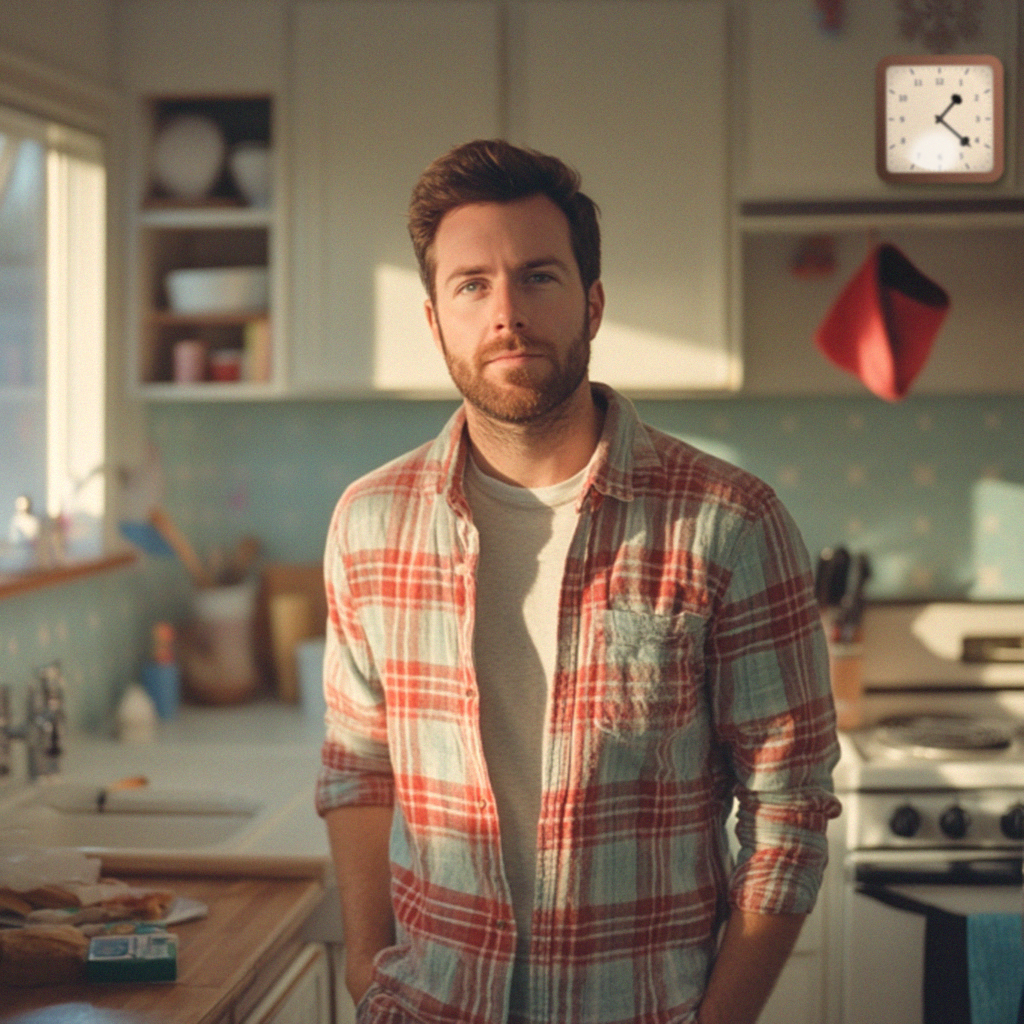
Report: **1:22**
